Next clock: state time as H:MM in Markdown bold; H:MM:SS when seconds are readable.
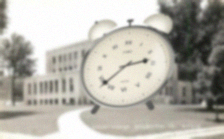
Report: **2:38**
